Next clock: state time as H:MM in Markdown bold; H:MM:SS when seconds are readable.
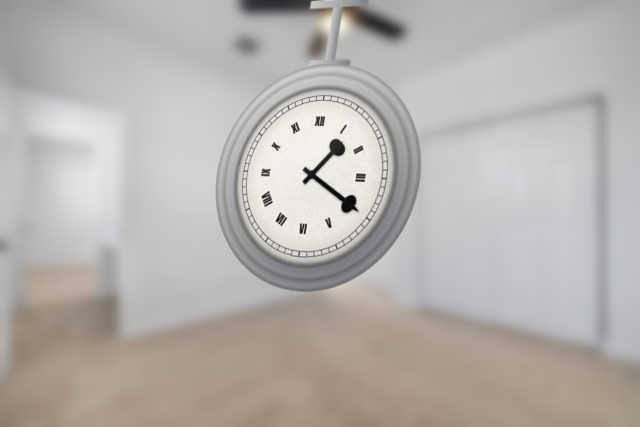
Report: **1:20**
